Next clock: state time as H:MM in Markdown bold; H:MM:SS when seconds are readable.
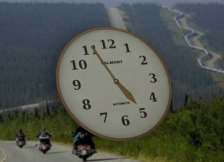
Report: **4:56**
